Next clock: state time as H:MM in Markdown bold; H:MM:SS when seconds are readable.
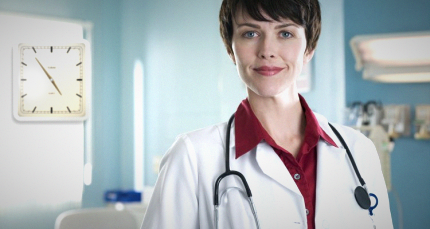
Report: **4:54**
